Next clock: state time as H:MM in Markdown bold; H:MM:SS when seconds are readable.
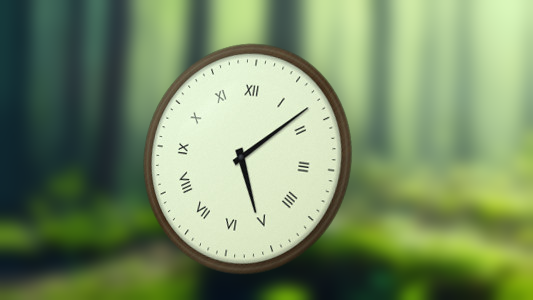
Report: **5:08**
